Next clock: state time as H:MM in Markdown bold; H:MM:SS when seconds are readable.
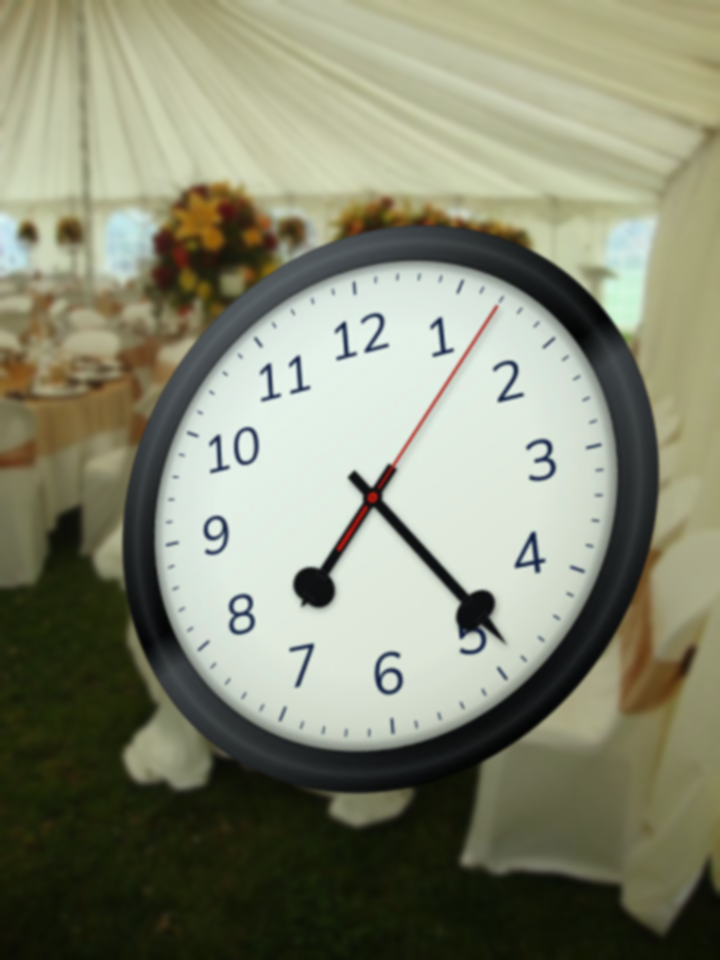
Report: **7:24:07**
